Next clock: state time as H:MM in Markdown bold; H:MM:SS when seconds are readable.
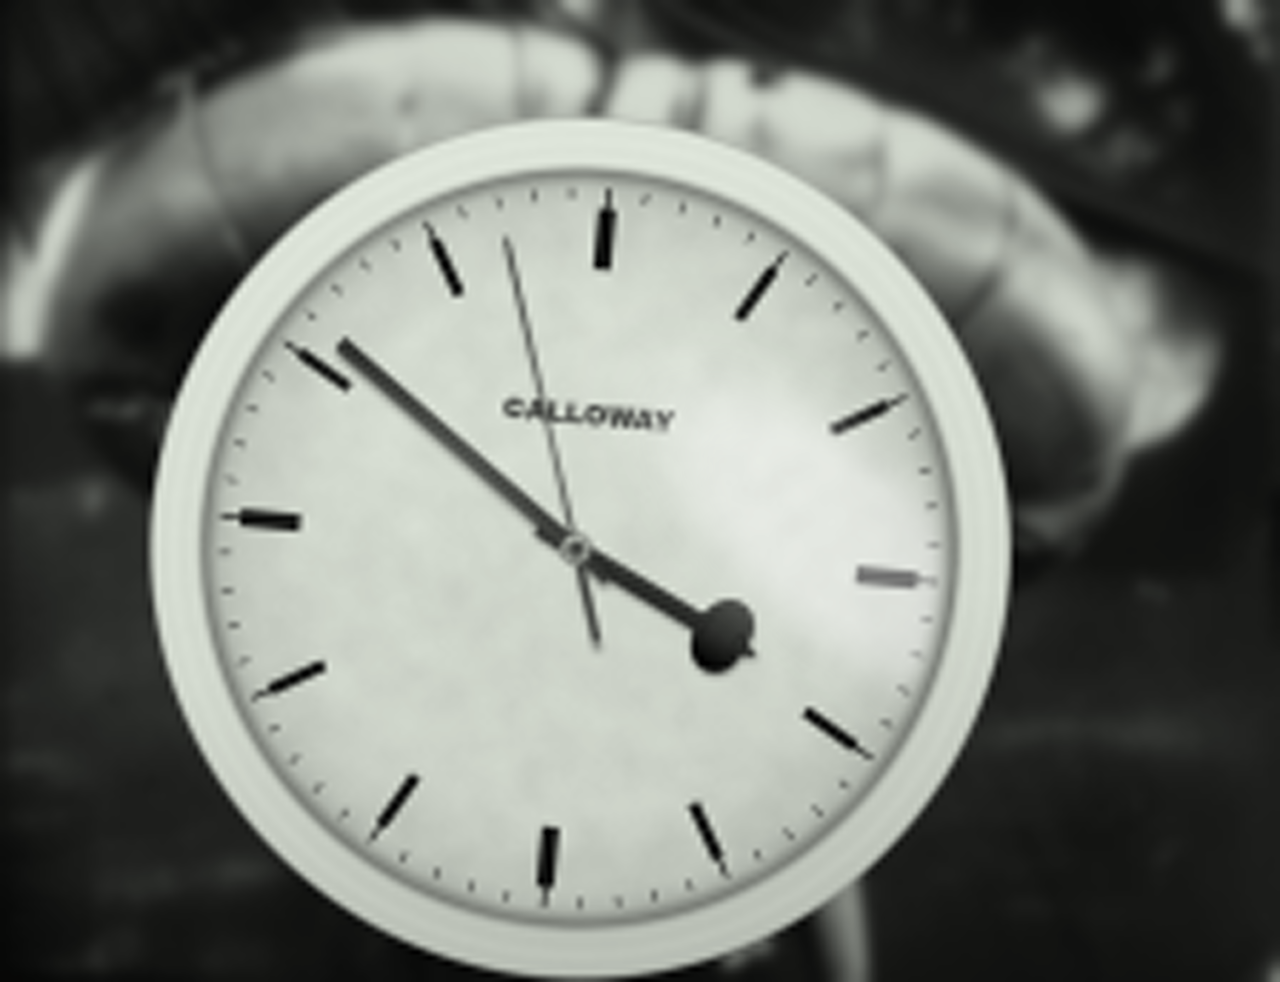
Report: **3:50:57**
